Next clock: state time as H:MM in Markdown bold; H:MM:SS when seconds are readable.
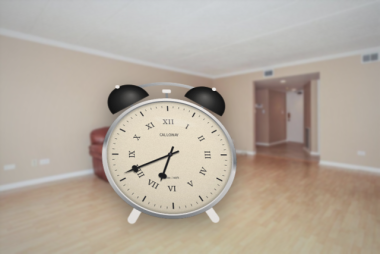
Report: **6:41**
